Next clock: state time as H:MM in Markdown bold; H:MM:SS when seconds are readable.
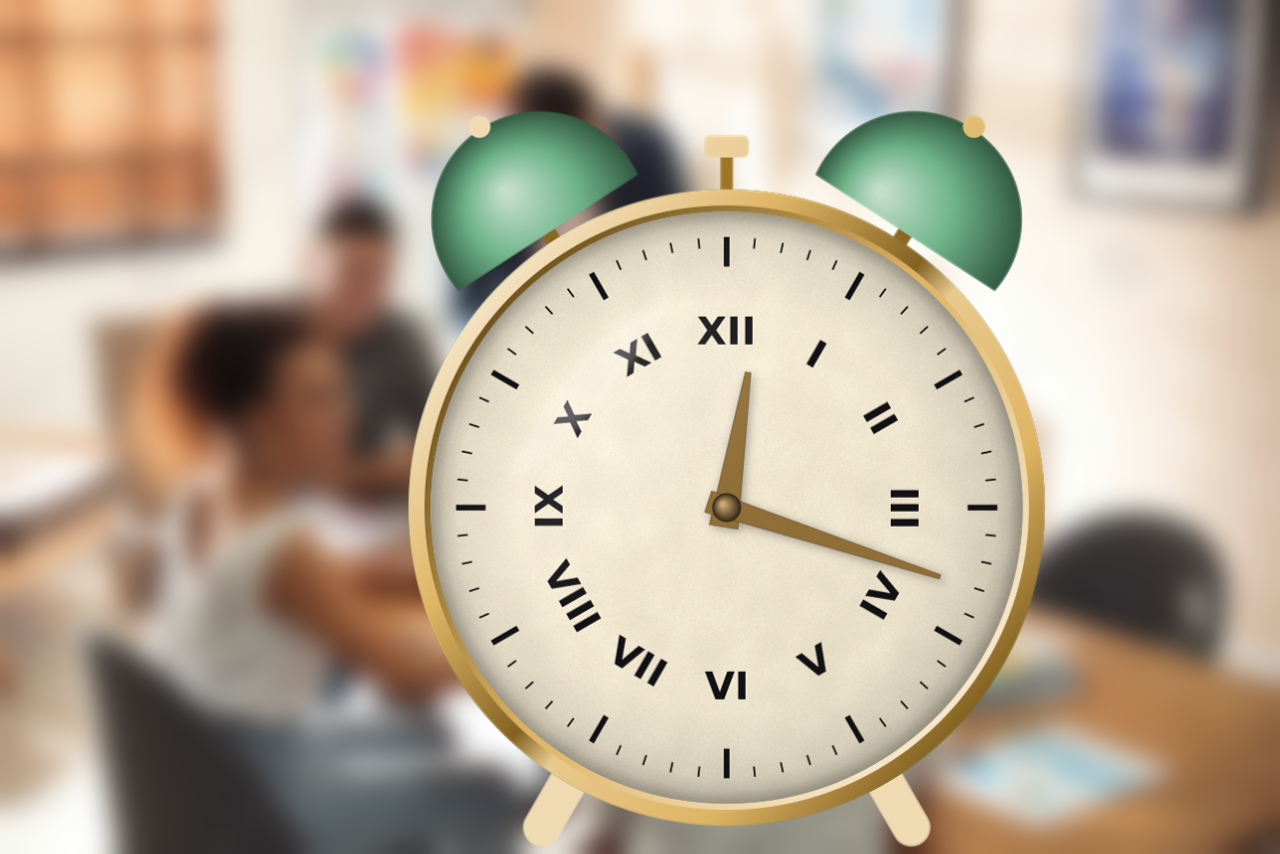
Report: **12:18**
